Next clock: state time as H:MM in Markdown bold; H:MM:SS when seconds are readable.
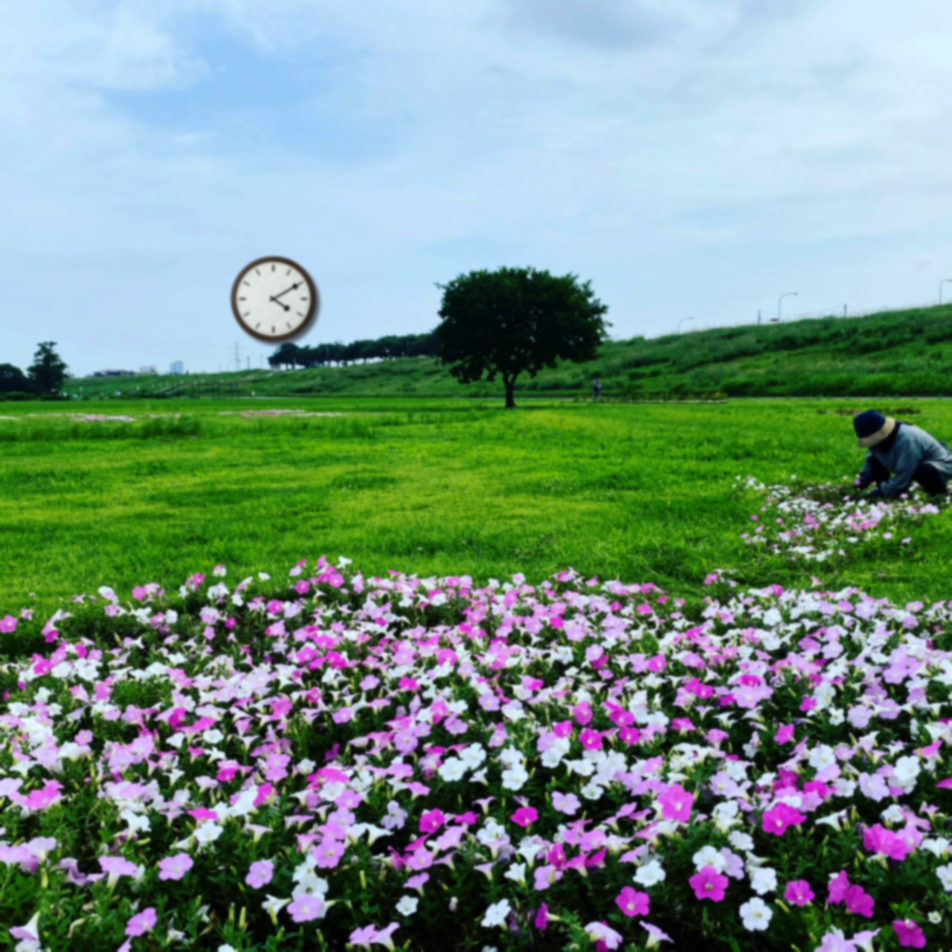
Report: **4:10**
